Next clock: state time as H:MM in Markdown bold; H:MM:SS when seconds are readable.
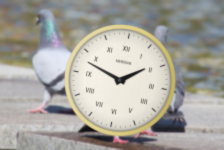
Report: **1:48**
